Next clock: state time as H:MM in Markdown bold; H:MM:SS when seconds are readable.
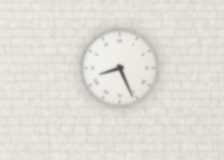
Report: **8:26**
